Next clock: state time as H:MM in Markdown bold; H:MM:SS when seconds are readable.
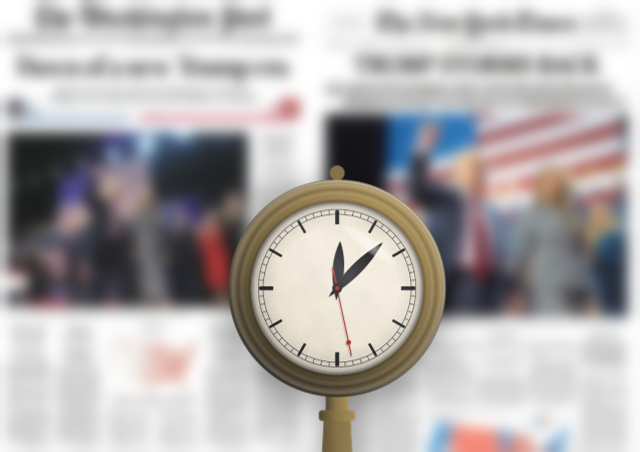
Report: **12:07:28**
